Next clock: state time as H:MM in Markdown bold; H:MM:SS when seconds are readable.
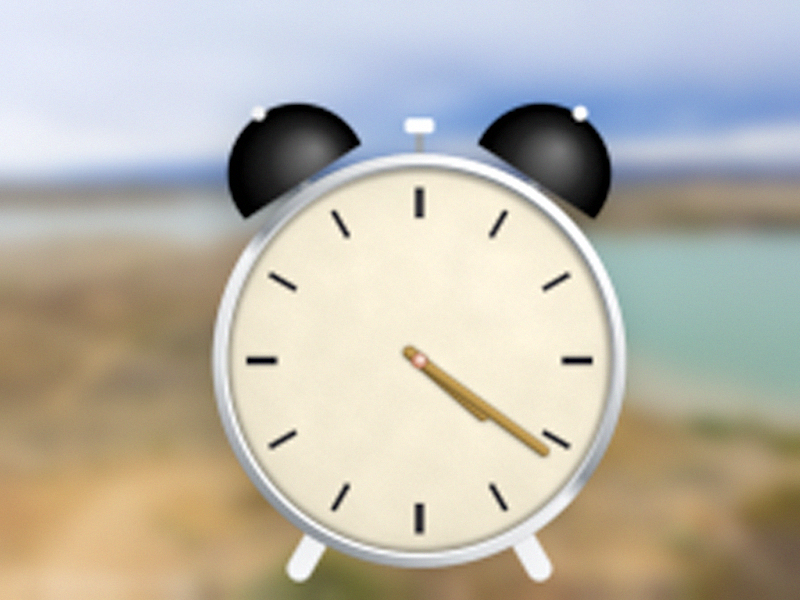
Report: **4:21**
